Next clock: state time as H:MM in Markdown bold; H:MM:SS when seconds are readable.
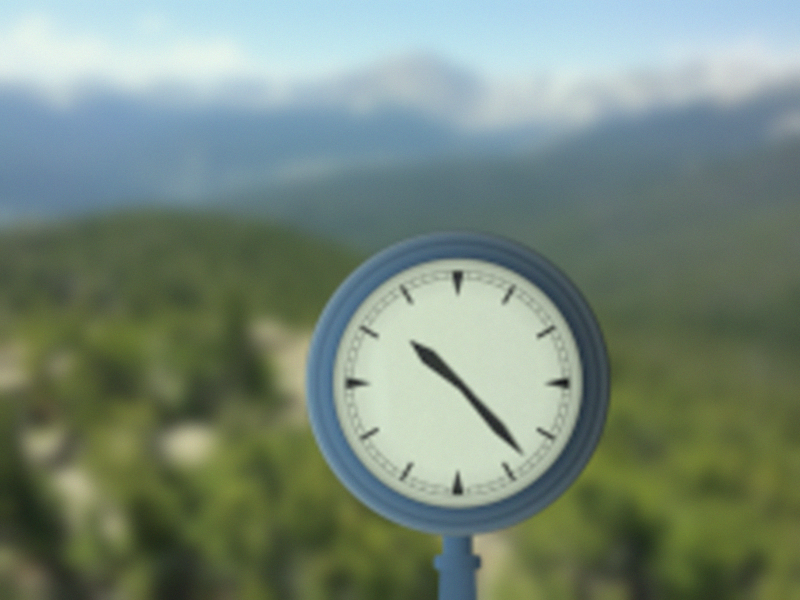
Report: **10:23**
